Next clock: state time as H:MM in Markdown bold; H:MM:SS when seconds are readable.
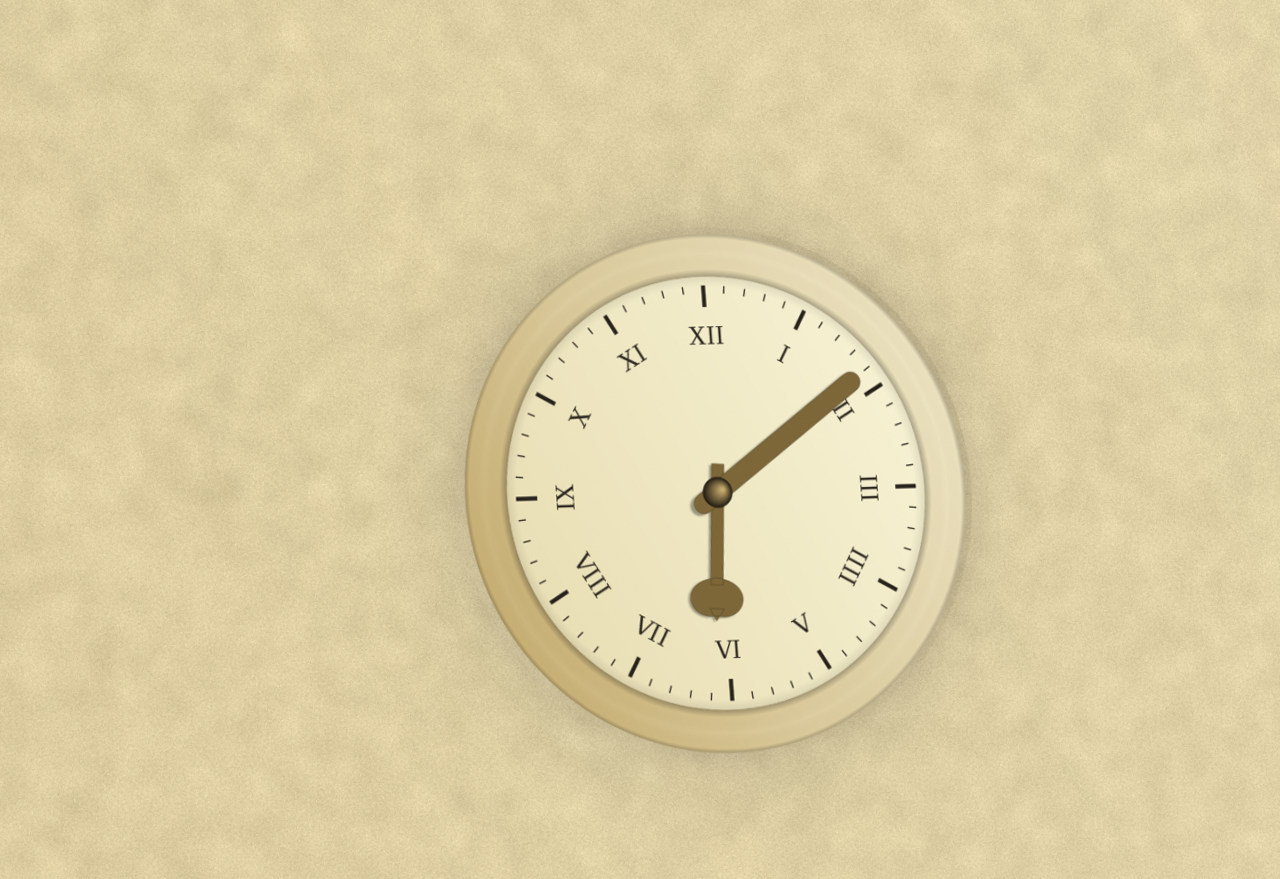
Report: **6:09**
